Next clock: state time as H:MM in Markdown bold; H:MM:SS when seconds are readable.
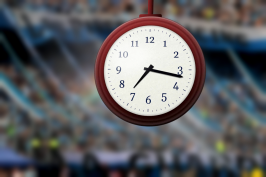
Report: **7:17**
